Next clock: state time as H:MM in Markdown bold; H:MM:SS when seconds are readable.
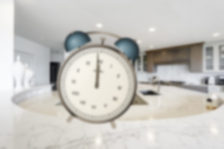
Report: **11:59**
